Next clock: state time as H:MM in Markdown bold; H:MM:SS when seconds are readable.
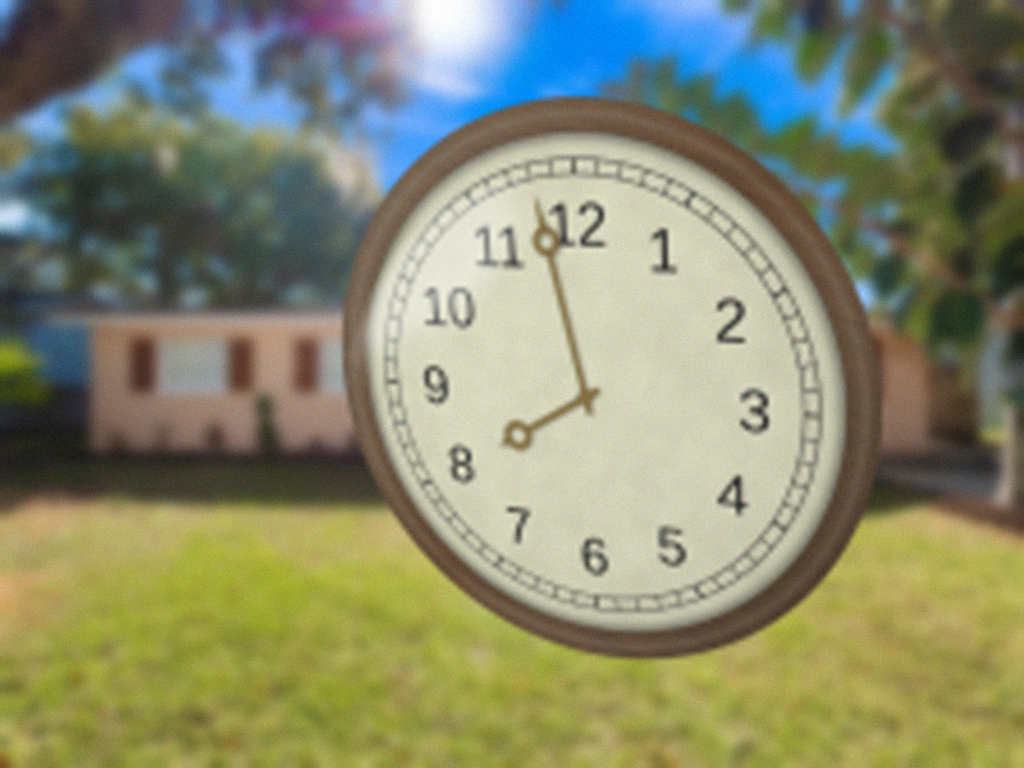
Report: **7:58**
